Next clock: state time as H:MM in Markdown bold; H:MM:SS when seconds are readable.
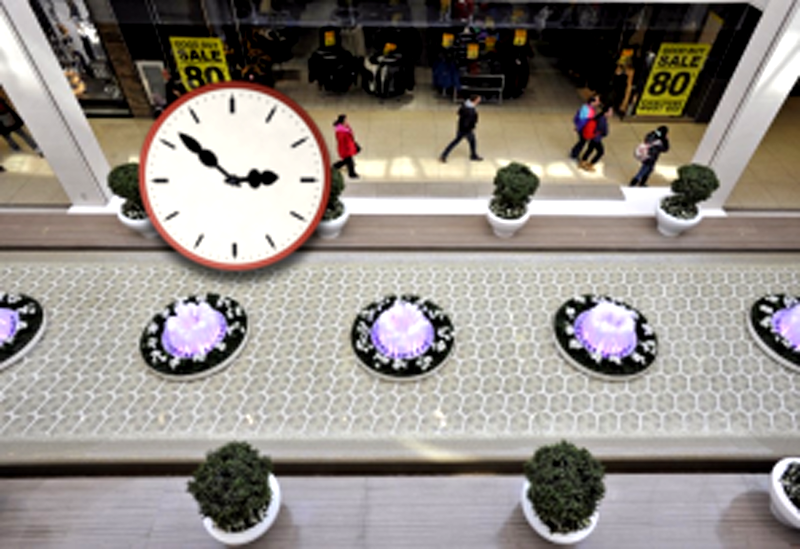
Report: **2:52**
